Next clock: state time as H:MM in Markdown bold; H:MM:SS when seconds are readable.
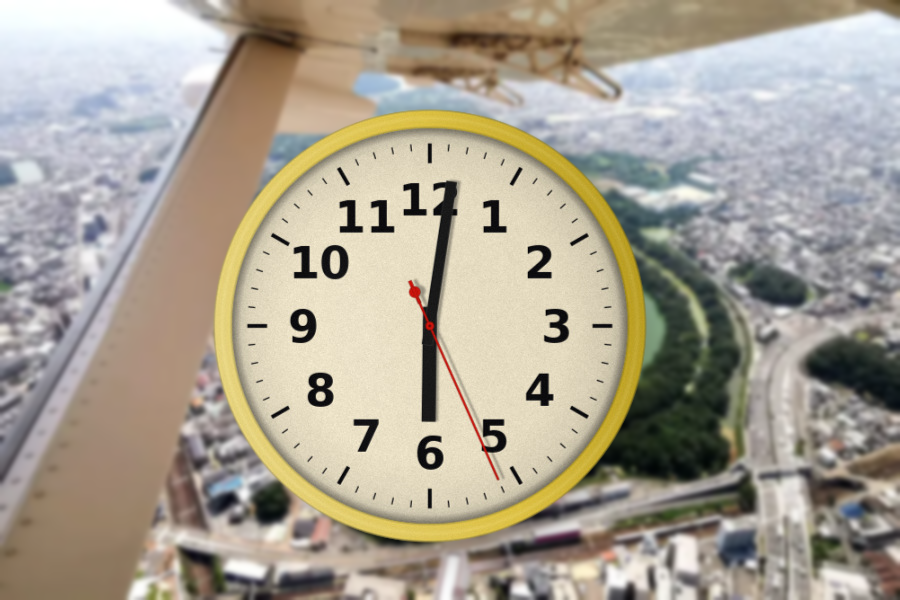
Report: **6:01:26**
